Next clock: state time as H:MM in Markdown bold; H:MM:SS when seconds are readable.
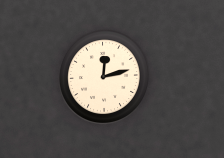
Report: **12:13**
